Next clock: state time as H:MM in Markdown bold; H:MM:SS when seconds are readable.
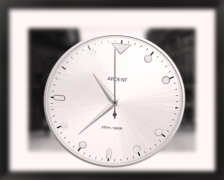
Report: **10:36:59**
